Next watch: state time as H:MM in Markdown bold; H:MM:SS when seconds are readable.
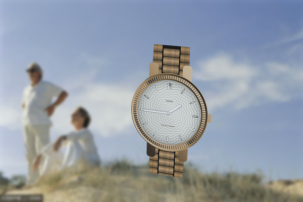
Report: **1:45**
